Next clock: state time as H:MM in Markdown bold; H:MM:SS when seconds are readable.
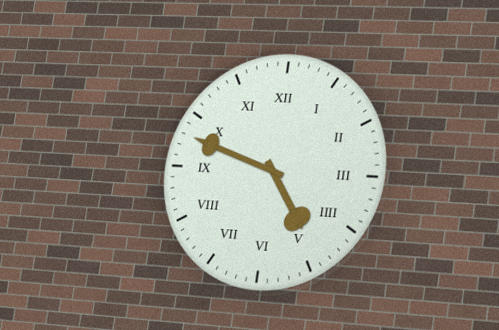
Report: **4:48**
